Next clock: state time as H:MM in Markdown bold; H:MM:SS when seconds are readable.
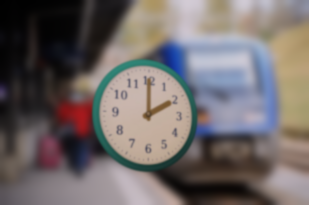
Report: **2:00**
